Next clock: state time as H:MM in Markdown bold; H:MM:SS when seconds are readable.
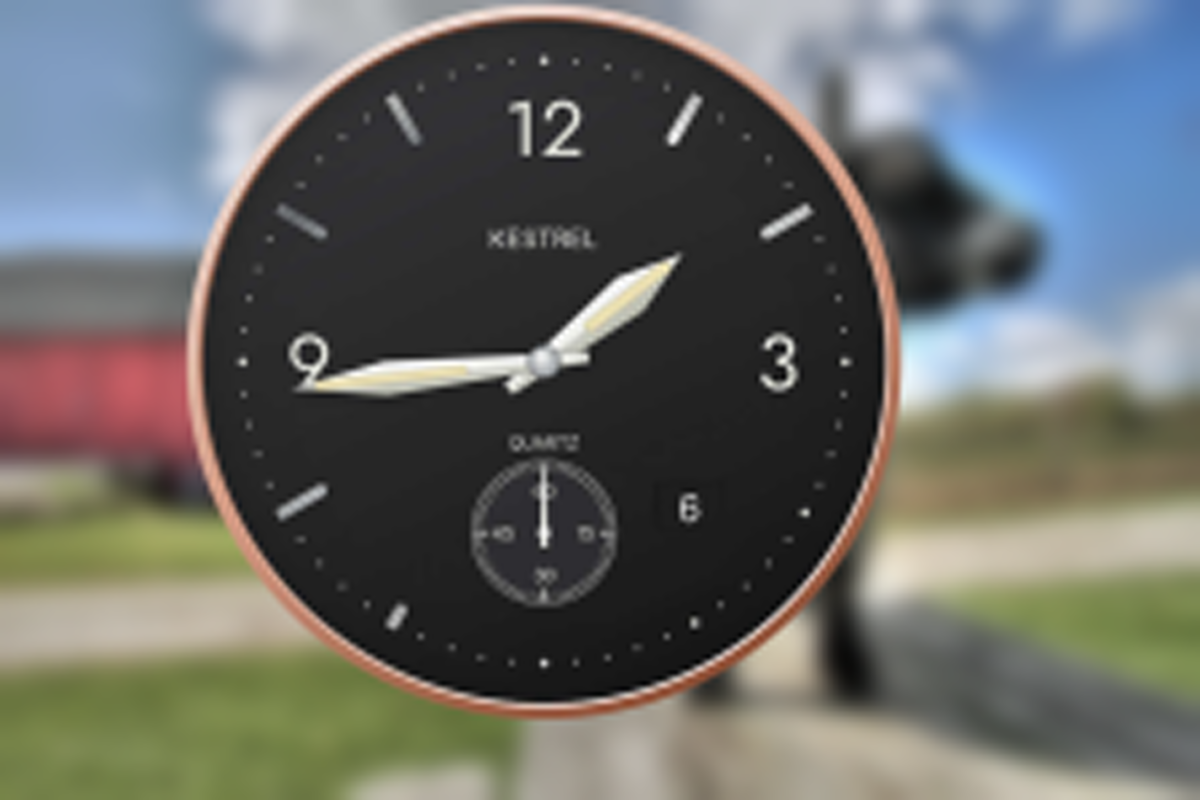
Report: **1:44**
